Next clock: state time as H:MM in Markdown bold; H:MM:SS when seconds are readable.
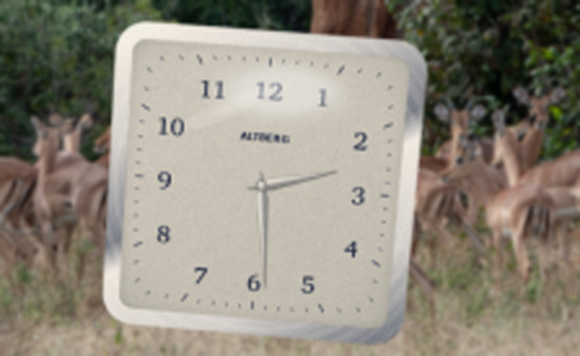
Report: **2:29**
